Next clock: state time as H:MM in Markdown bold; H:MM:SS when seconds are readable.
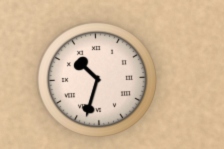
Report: **10:33**
